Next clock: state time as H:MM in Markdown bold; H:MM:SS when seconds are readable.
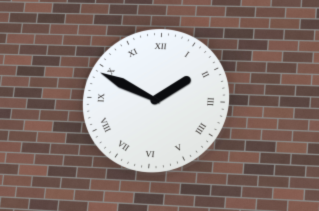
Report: **1:49**
